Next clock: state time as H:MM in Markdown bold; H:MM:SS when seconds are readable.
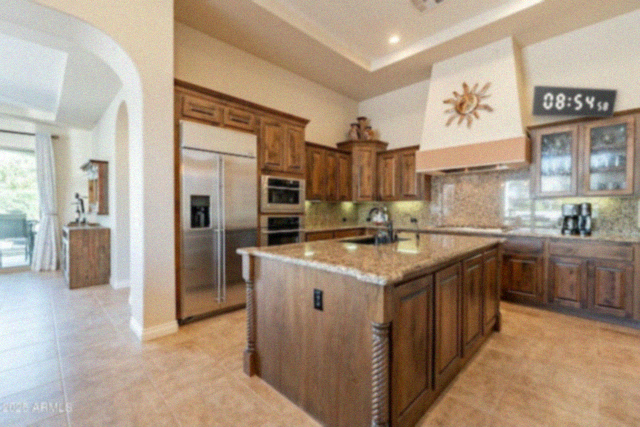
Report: **8:54**
